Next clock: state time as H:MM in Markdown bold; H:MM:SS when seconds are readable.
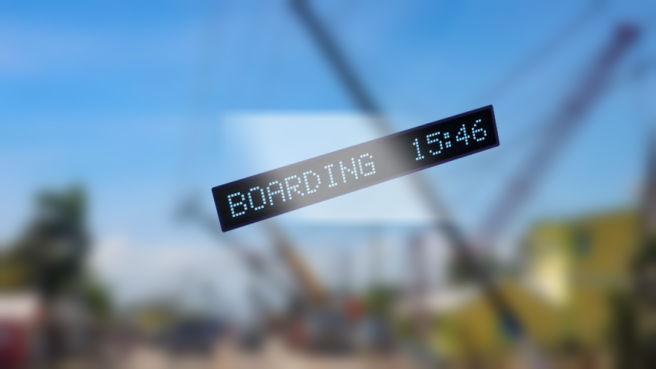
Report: **15:46**
